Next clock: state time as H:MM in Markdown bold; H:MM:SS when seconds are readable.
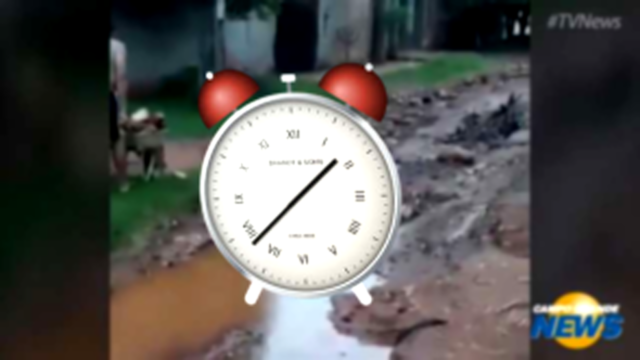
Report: **1:38**
